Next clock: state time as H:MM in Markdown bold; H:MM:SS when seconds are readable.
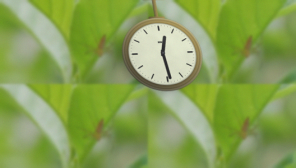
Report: **12:29**
